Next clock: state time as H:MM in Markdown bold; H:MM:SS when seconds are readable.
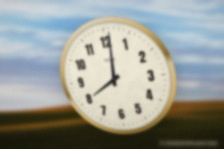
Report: **8:01**
